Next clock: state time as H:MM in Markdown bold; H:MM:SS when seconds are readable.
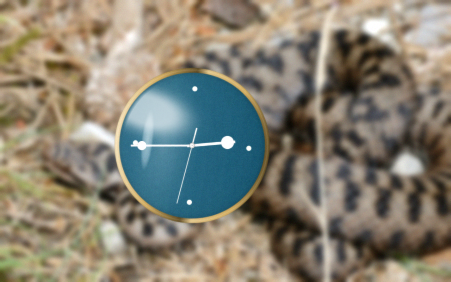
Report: **2:44:32**
